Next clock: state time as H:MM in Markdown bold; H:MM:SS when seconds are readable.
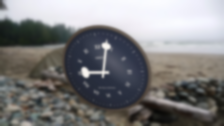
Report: **9:03**
